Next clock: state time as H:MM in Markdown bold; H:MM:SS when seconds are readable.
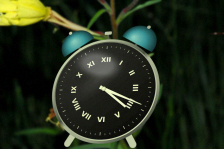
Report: **4:19**
